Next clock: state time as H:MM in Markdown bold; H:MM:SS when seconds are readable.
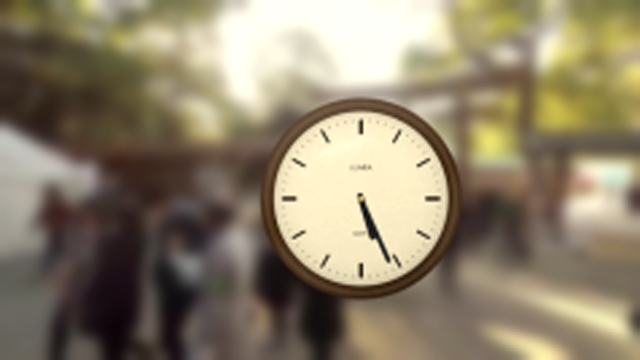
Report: **5:26**
